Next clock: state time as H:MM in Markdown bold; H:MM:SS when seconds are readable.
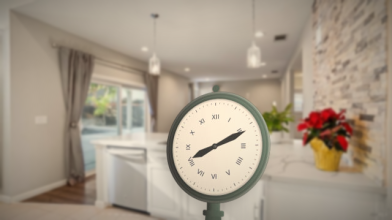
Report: **8:11**
